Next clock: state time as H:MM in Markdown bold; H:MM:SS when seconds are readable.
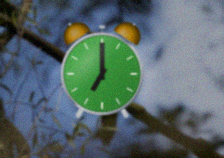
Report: **7:00**
